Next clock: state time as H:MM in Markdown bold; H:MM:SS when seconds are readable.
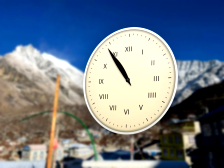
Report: **10:54**
